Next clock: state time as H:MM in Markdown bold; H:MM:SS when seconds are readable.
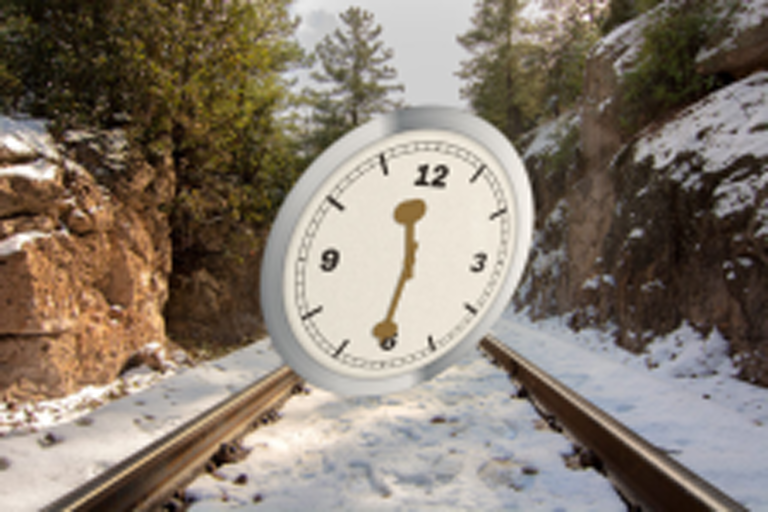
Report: **11:31**
